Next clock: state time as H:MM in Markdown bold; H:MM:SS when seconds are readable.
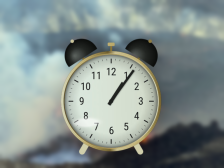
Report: **1:06**
